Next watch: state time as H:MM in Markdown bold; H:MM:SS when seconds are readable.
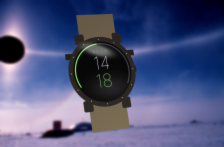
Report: **14:18**
